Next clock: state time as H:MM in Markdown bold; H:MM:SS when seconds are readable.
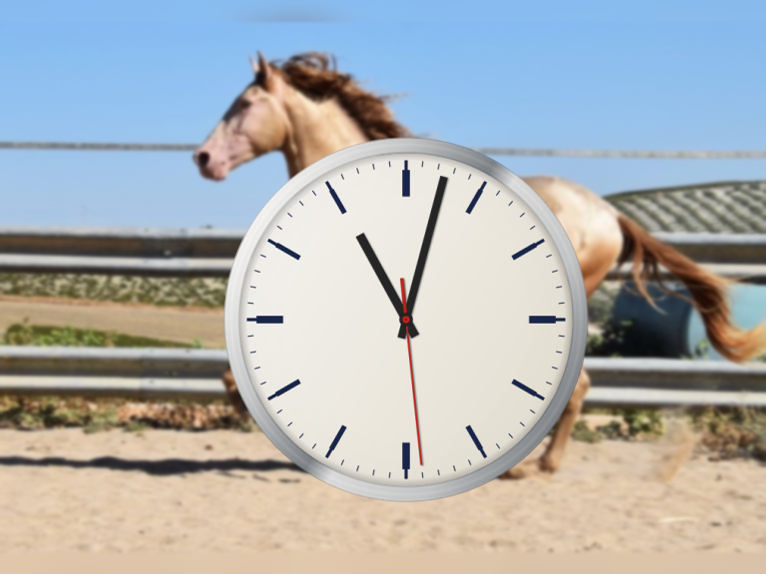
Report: **11:02:29**
